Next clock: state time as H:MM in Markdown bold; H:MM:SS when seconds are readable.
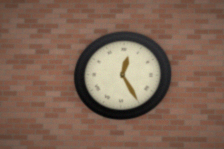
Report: **12:25**
